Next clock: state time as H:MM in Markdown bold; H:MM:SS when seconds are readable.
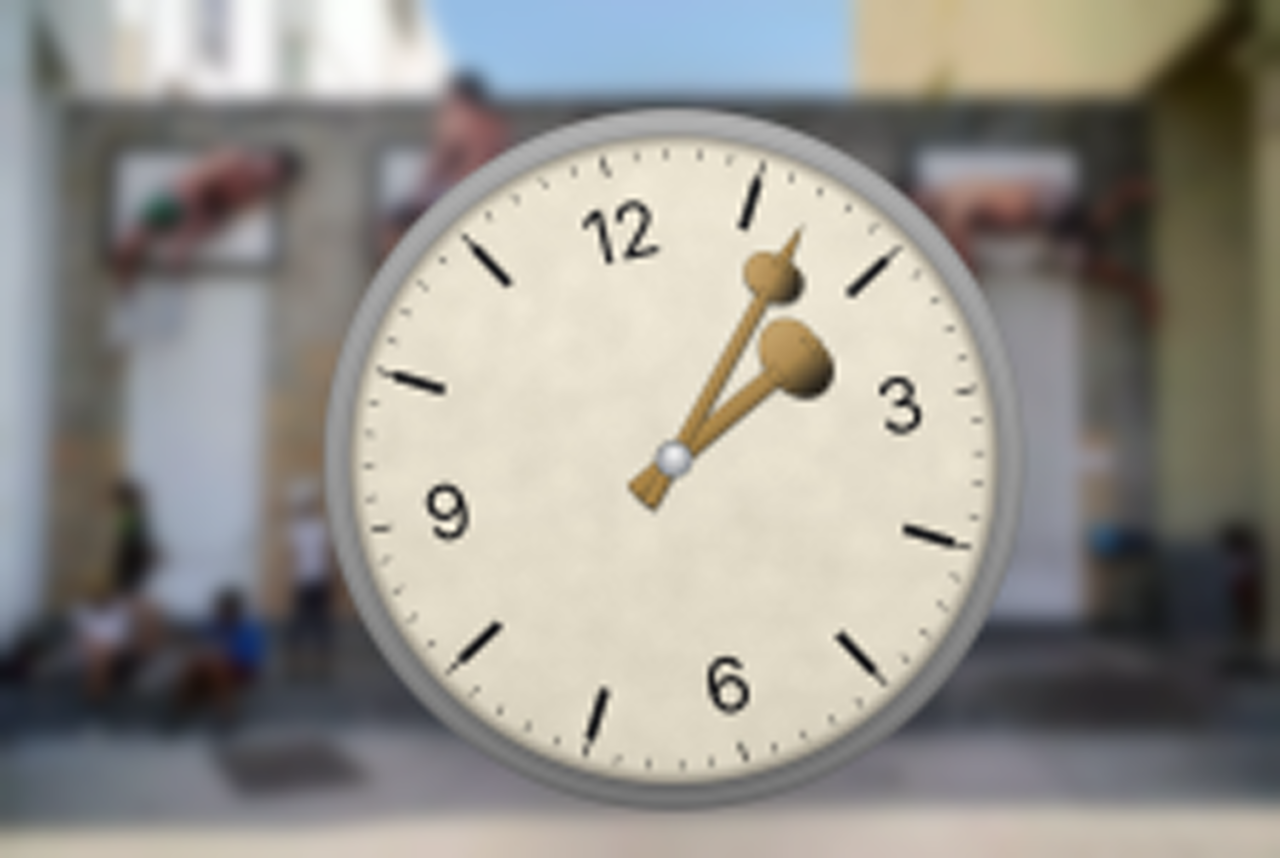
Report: **2:07**
